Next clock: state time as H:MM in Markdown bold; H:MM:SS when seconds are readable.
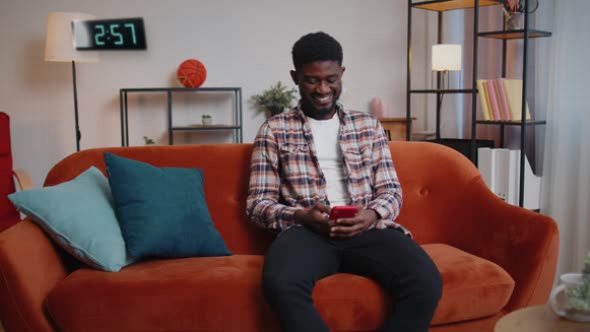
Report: **2:57**
